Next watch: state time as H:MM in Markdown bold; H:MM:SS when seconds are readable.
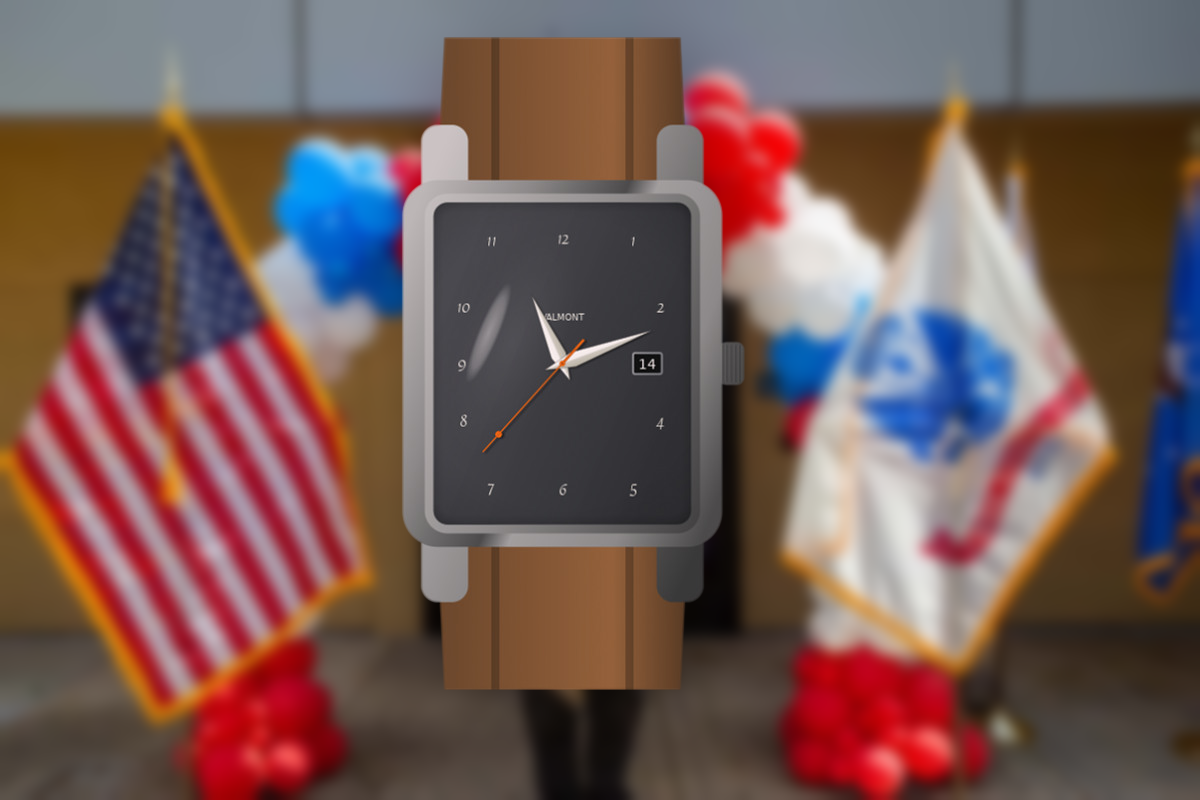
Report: **11:11:37**
